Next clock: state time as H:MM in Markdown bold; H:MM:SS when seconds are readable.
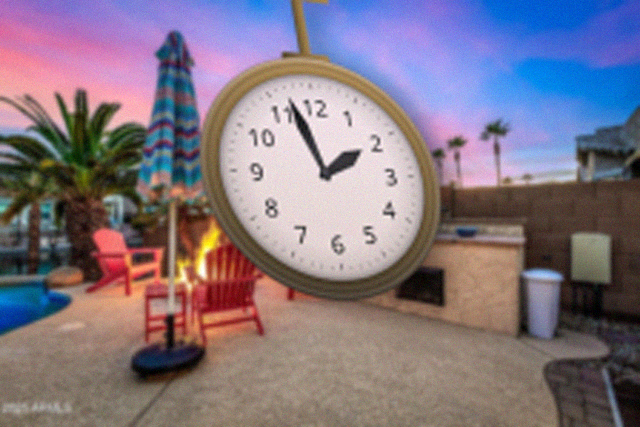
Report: **1:57**
